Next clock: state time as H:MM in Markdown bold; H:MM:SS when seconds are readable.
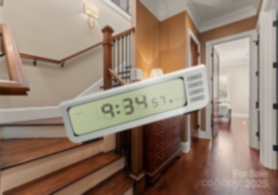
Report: **9:34**
